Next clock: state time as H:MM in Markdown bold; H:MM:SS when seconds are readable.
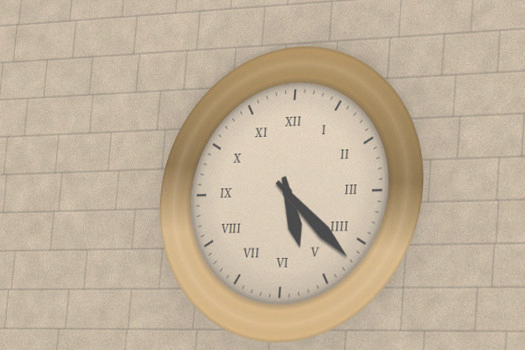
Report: **5:22**
